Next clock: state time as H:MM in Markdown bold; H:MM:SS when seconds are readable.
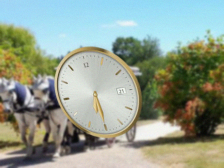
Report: **6:30**
